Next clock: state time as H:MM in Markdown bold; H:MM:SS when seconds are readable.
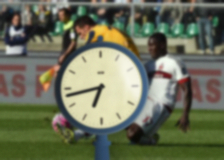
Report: **6:43**
